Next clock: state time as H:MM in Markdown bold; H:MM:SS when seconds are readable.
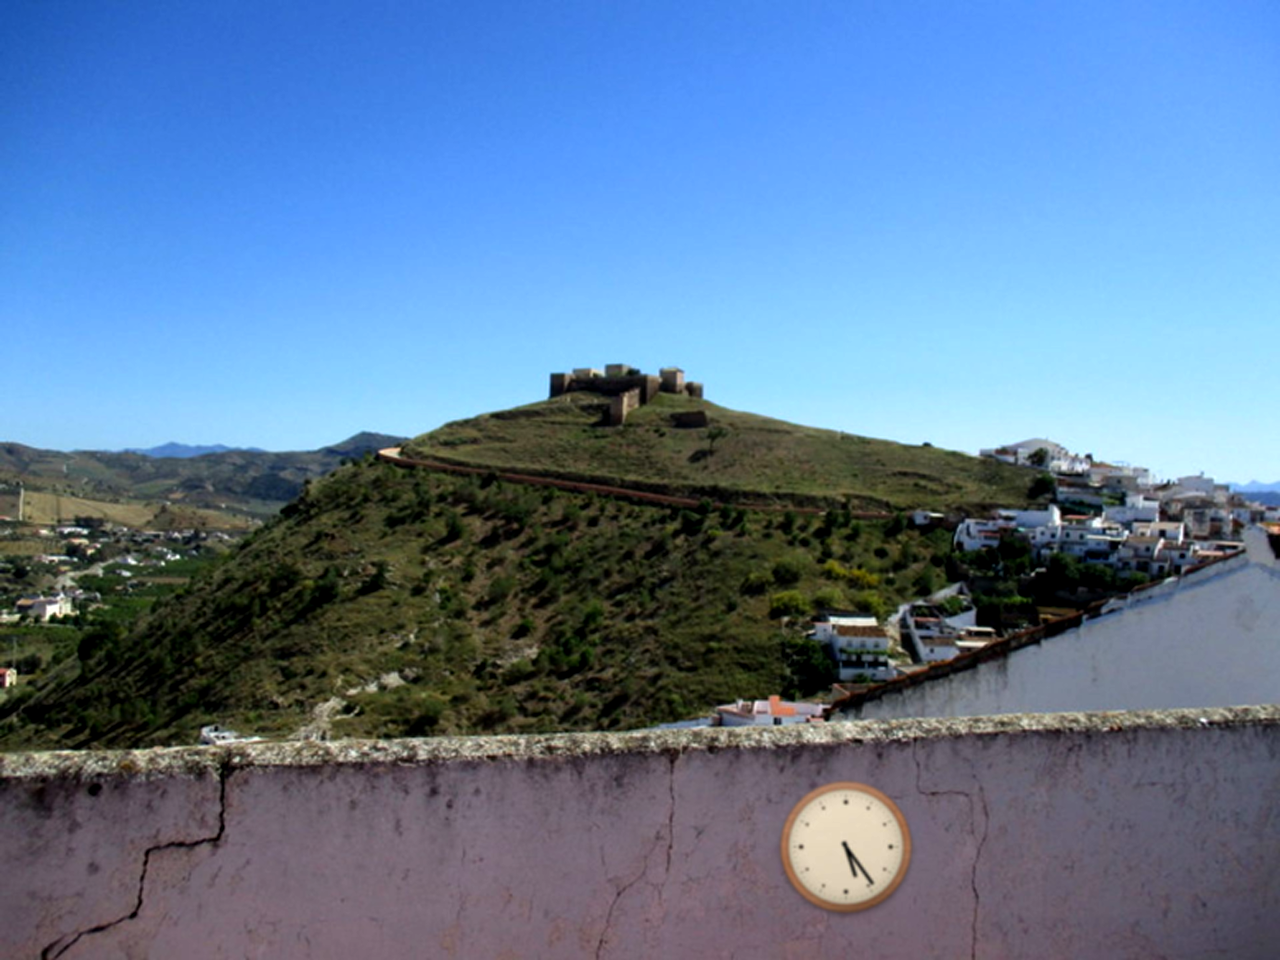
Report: **5:24**
